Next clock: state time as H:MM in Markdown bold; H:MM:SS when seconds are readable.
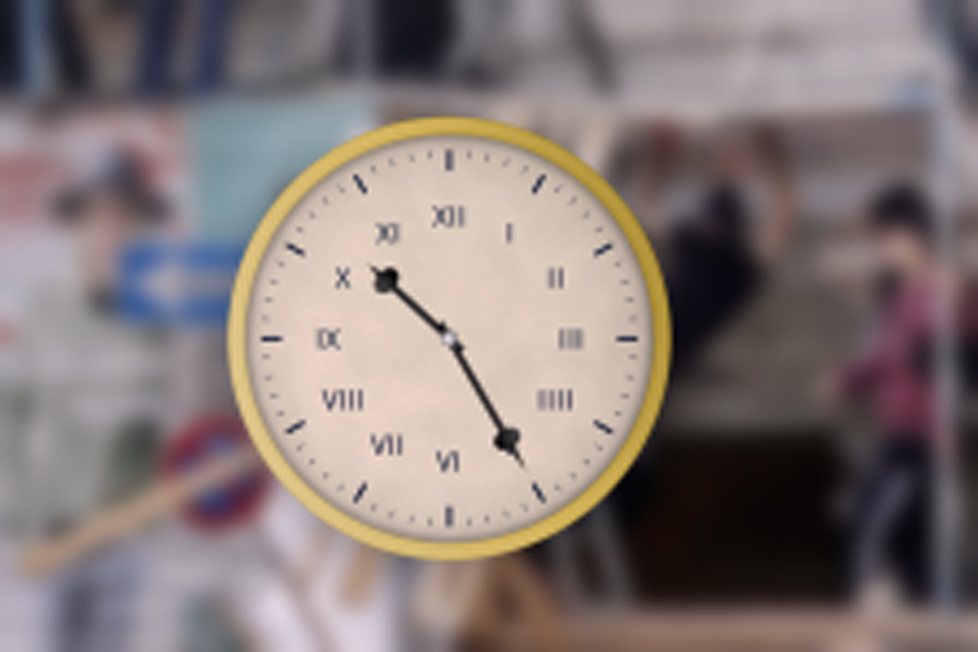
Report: **10:25**
